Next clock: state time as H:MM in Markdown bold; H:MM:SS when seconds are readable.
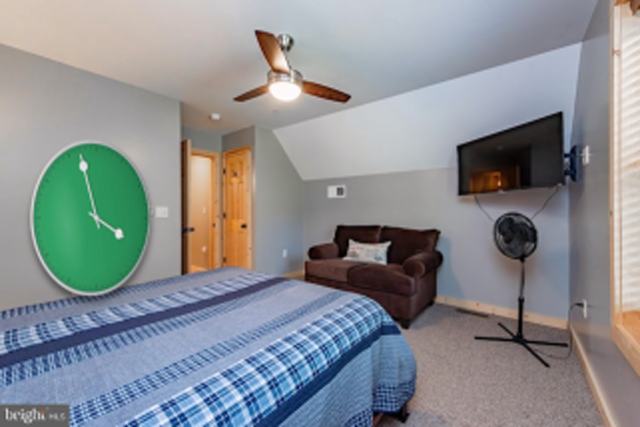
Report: **3:57**
